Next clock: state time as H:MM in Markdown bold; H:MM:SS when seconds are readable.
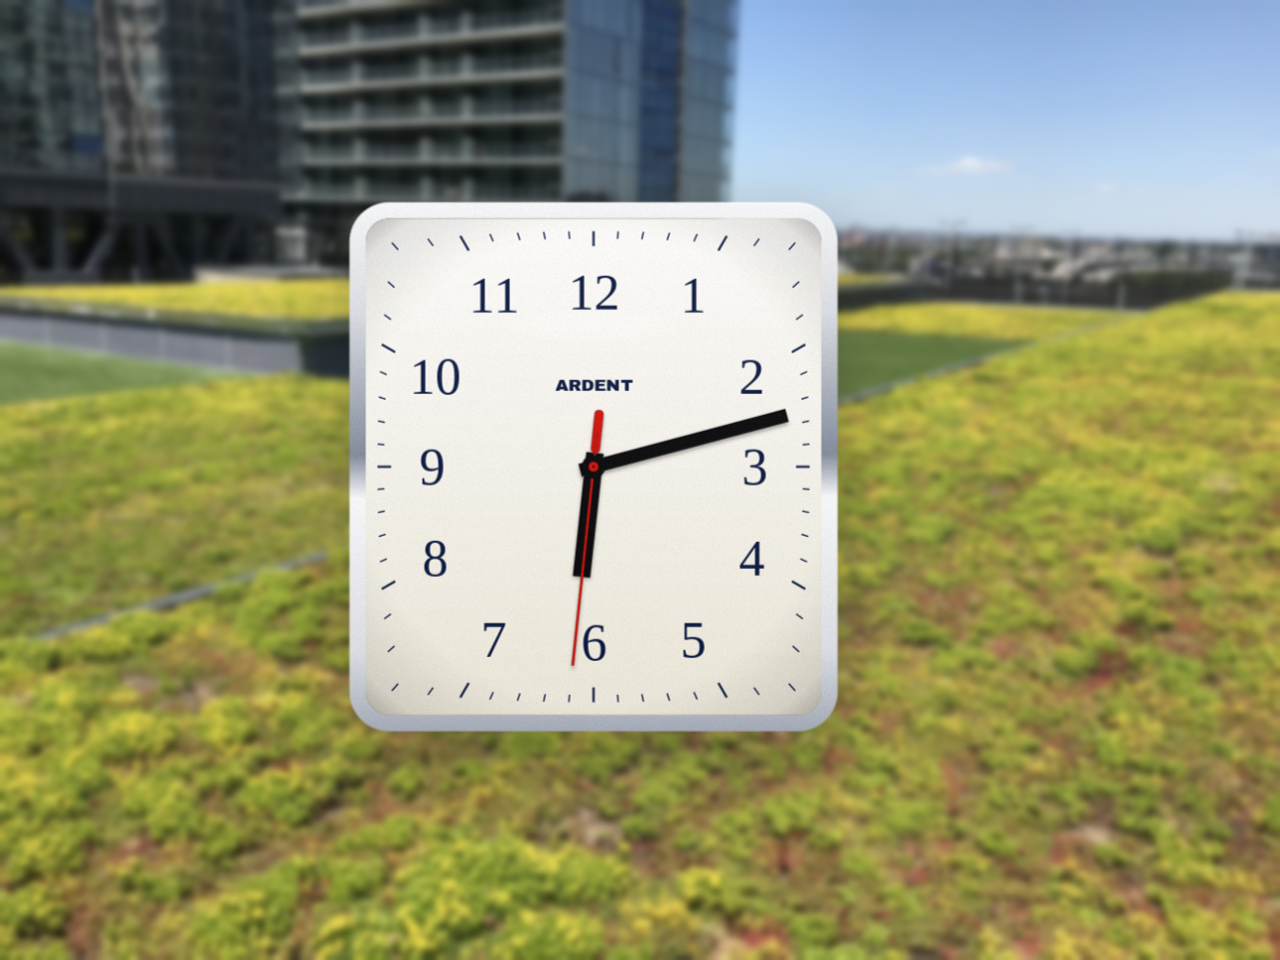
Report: **6:12:31**
